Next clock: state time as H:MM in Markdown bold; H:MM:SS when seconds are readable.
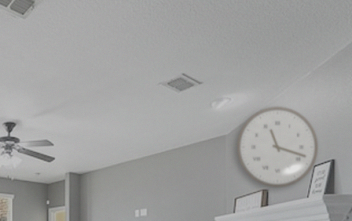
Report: **11:18**
